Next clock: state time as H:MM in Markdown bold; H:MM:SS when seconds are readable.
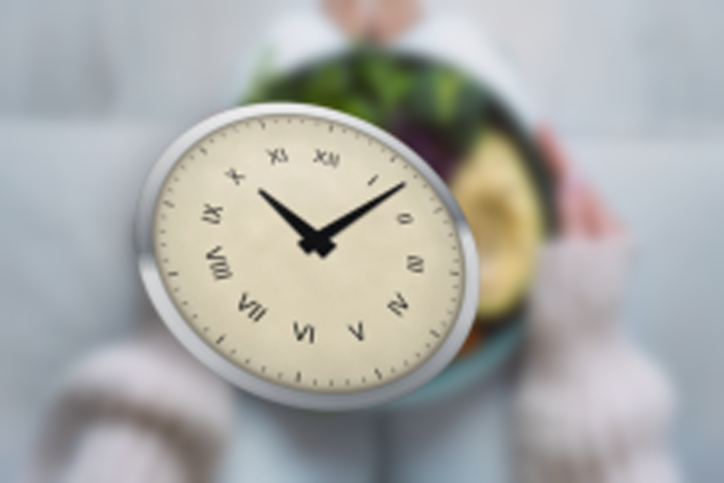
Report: **10:07**
